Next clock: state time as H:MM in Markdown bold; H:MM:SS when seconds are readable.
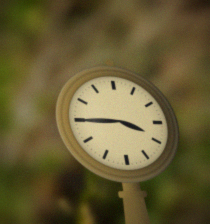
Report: **3:45**
